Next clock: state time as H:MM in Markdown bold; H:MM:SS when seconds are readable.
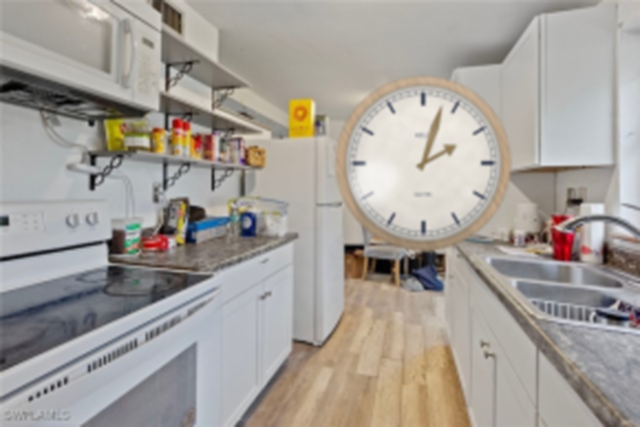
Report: **2:03**
